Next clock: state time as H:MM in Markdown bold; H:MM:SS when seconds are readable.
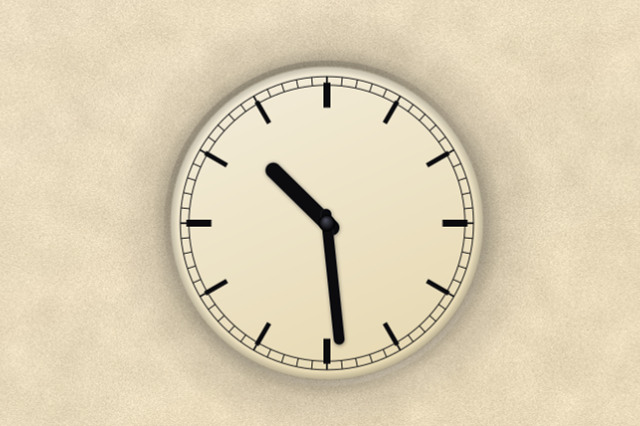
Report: **10:29**
